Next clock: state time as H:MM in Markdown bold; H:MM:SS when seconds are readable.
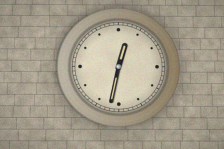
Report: **12:32**
